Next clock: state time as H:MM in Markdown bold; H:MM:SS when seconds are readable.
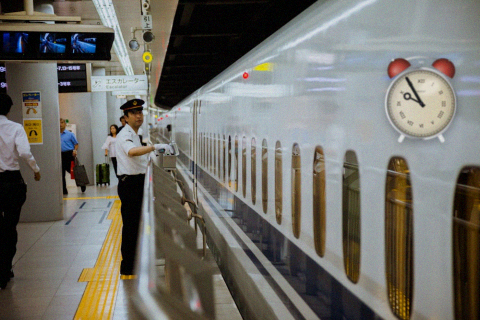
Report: **9:55**
